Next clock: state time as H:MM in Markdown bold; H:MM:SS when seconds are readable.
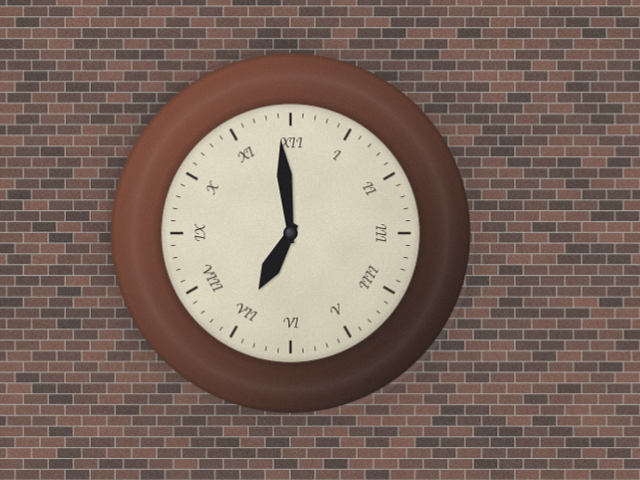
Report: **6:59**
